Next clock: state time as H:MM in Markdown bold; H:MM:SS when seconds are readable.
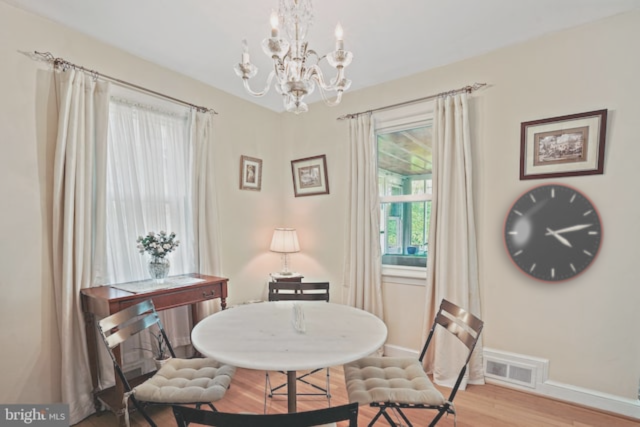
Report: **4:13**
